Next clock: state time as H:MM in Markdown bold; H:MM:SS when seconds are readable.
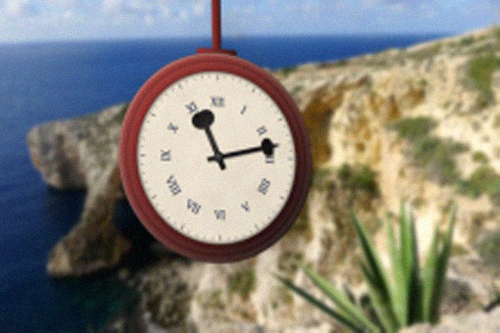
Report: **11:13**
